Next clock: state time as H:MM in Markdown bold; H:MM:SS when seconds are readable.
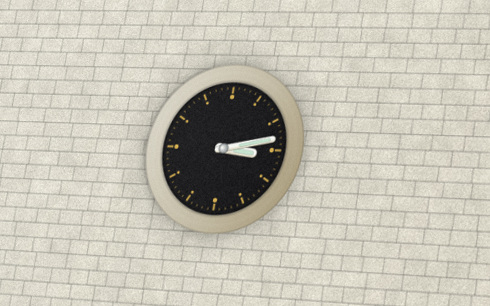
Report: **3:13**
